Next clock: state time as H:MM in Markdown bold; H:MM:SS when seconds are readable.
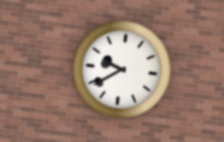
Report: **9:39**
